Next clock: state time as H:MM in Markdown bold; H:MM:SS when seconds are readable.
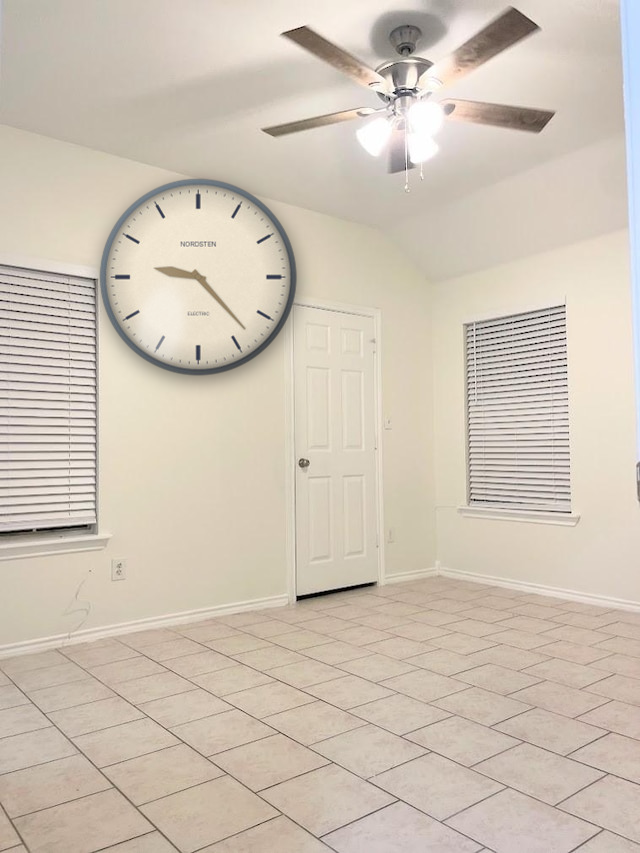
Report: **9:23**
